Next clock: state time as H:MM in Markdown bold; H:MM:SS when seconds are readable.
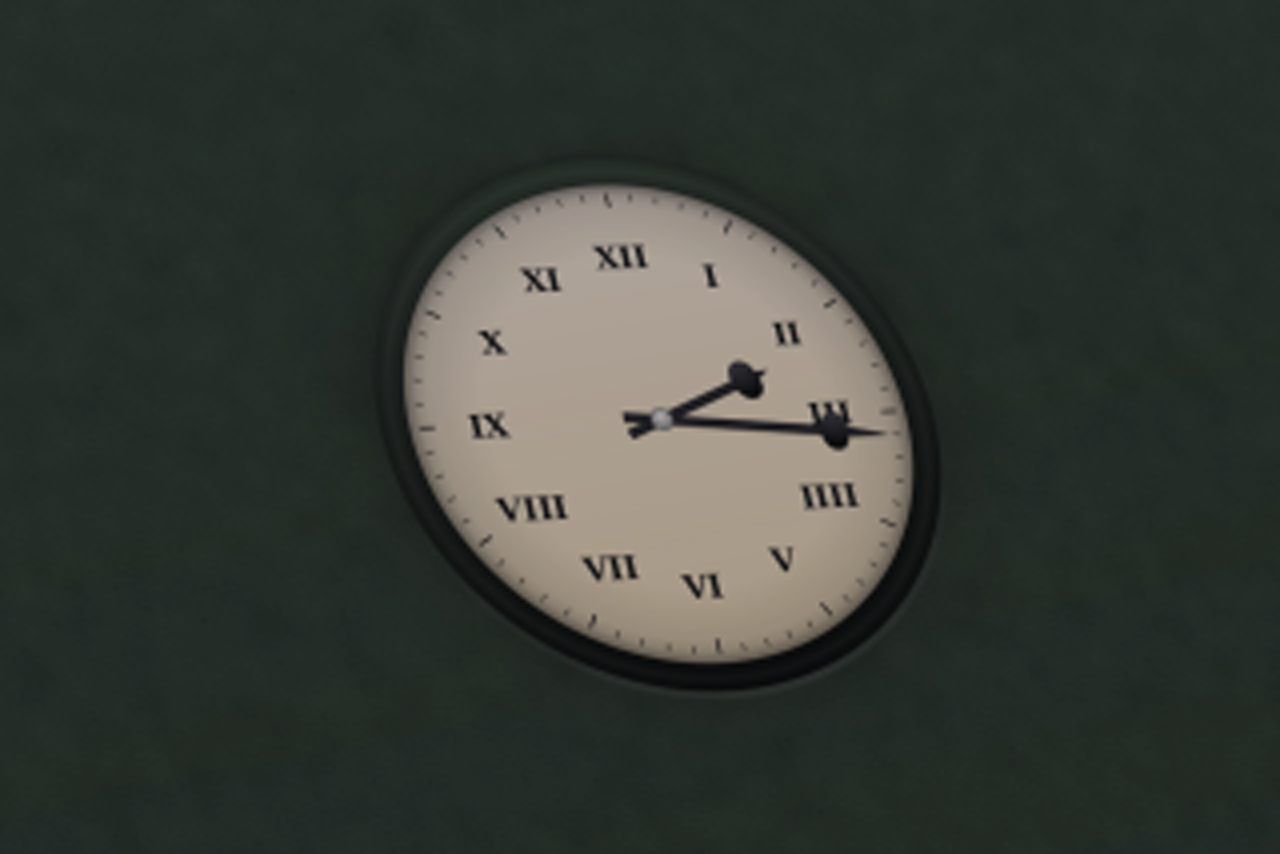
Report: **2:16**
